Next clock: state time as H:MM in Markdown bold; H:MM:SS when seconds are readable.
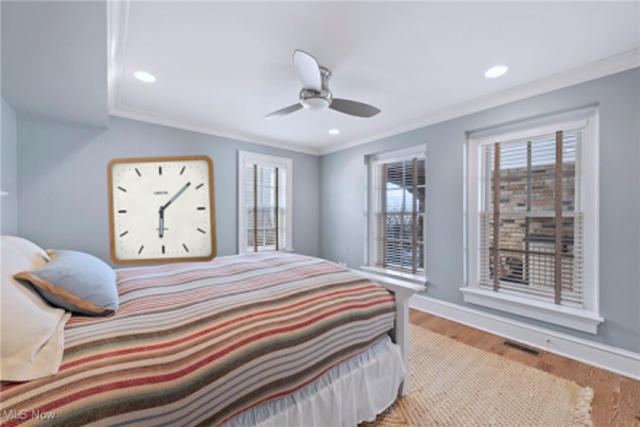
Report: **6:08**
